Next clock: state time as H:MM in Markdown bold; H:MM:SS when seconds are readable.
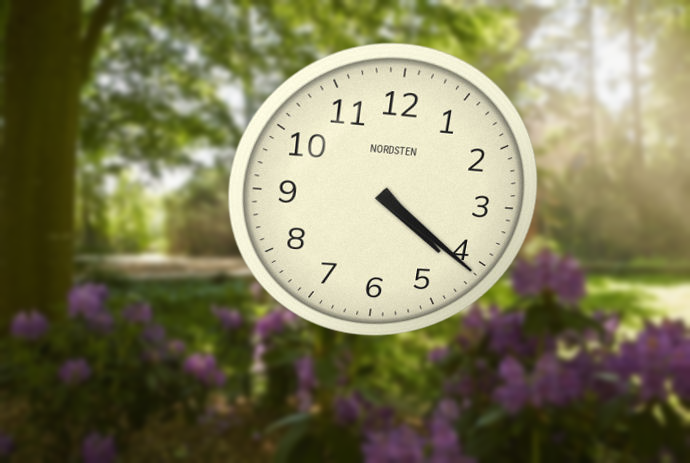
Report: **4:21**
